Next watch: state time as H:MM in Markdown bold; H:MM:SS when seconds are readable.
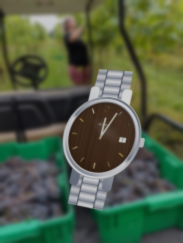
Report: **12:04**
